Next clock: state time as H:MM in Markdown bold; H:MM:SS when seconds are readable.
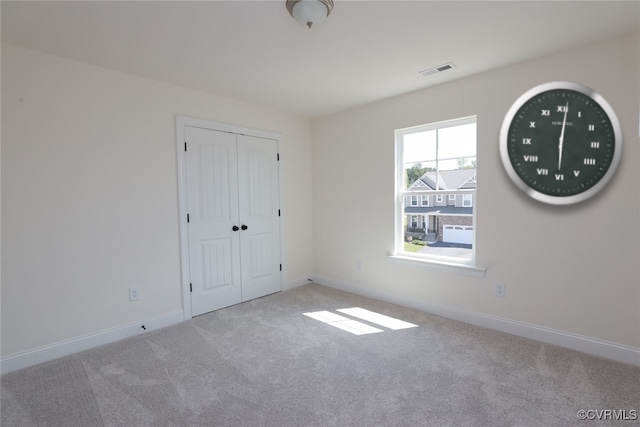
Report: **6:01**
